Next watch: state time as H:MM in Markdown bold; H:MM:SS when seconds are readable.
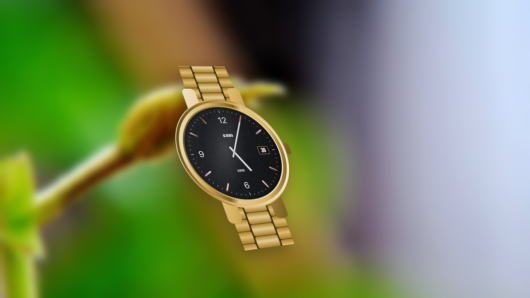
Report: **5:05**
